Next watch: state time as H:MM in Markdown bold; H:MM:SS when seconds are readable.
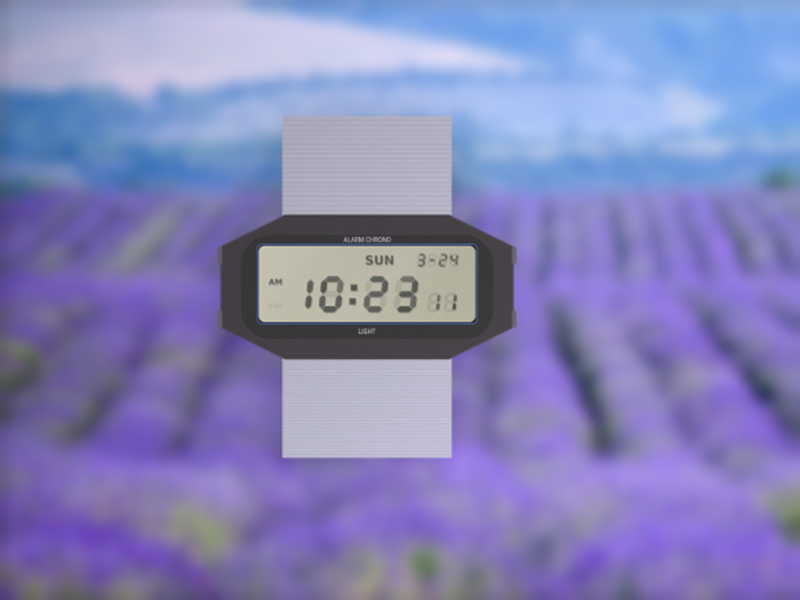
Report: **10:23:11**
